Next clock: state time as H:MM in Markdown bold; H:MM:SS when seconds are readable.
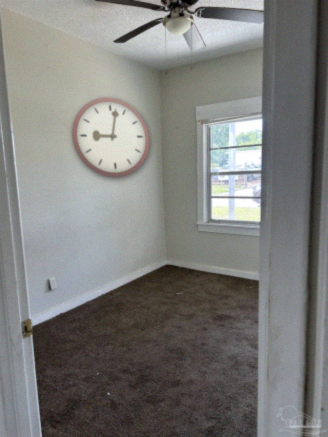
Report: **9:02**
